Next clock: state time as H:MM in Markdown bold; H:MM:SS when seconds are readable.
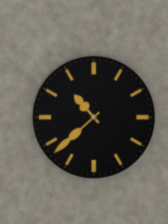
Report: **10:38**
